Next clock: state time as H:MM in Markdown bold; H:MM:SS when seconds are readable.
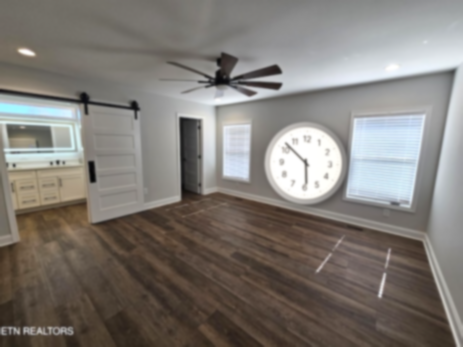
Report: **5:52**
